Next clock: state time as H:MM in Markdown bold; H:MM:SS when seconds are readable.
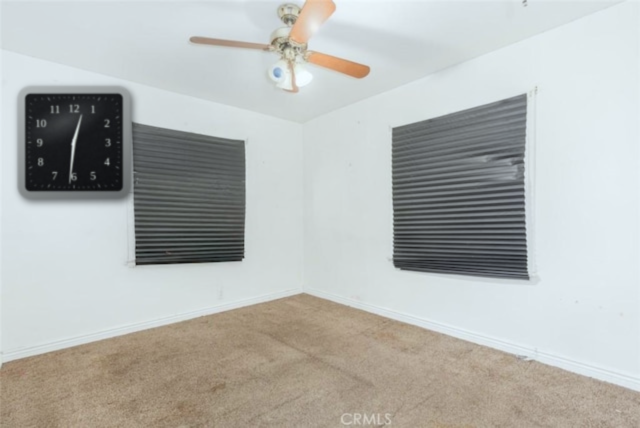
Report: **12:31**
